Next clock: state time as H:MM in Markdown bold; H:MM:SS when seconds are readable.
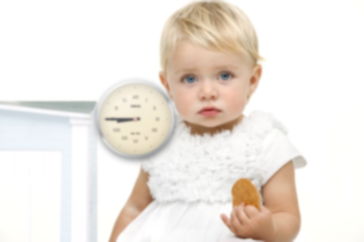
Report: **8:45**
